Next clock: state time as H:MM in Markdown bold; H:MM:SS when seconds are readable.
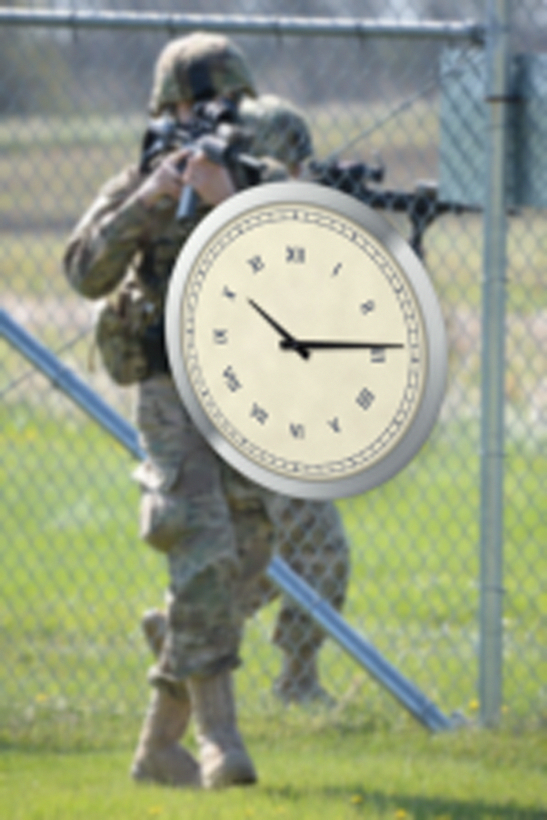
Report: **10:14**
